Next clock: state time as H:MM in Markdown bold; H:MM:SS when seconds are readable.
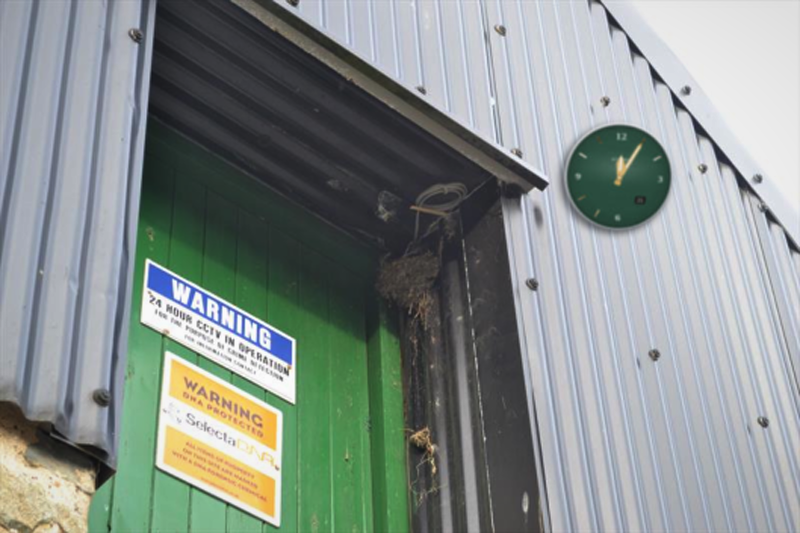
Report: **12:05**
